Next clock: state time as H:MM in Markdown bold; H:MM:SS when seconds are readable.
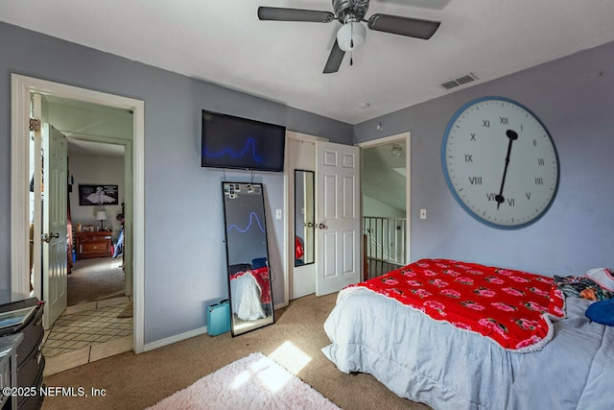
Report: **12:33**
